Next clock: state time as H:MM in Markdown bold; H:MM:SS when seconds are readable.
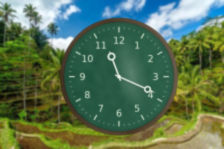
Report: **11:19**
